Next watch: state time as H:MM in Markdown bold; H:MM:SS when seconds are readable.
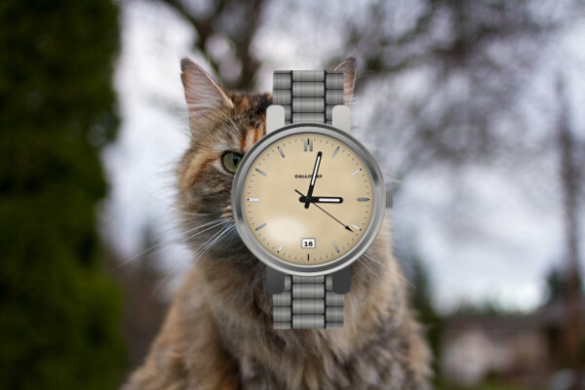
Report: **3:02:21**
